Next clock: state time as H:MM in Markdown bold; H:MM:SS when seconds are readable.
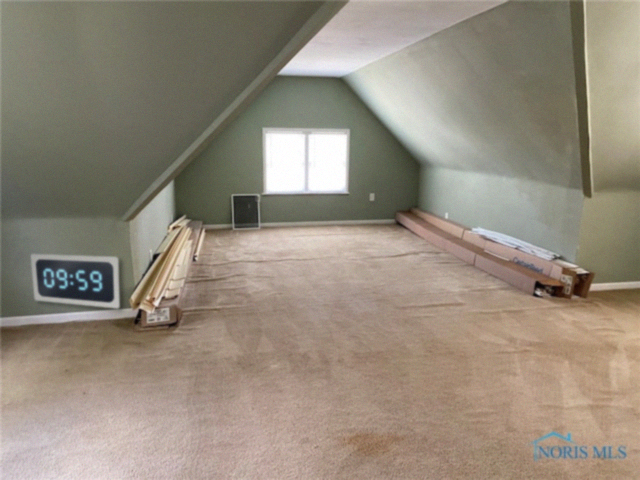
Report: **9:59**
